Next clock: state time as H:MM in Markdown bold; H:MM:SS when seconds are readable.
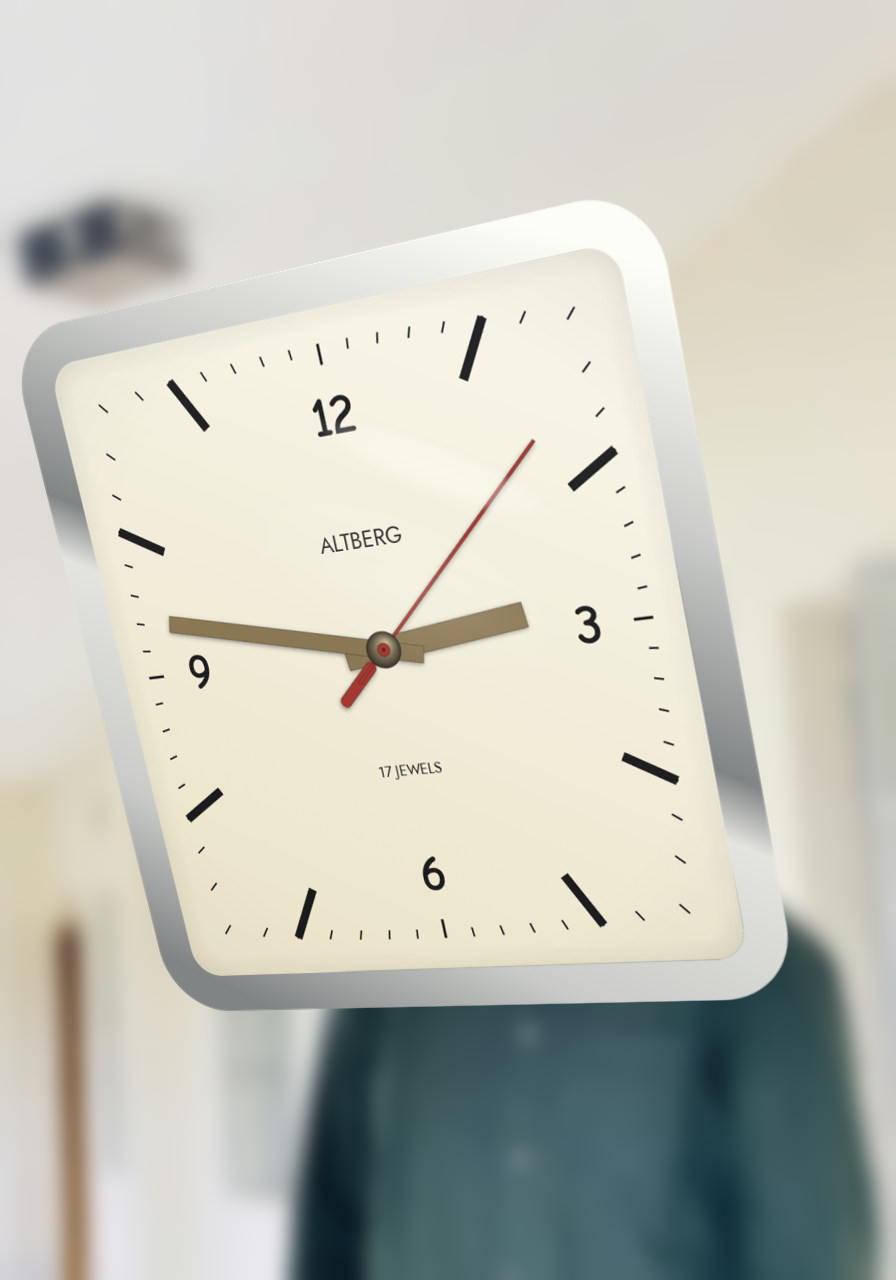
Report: **2:47:08**
